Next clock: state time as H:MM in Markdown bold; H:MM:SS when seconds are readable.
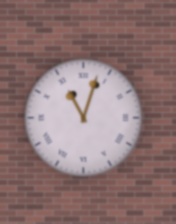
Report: **11:03**
